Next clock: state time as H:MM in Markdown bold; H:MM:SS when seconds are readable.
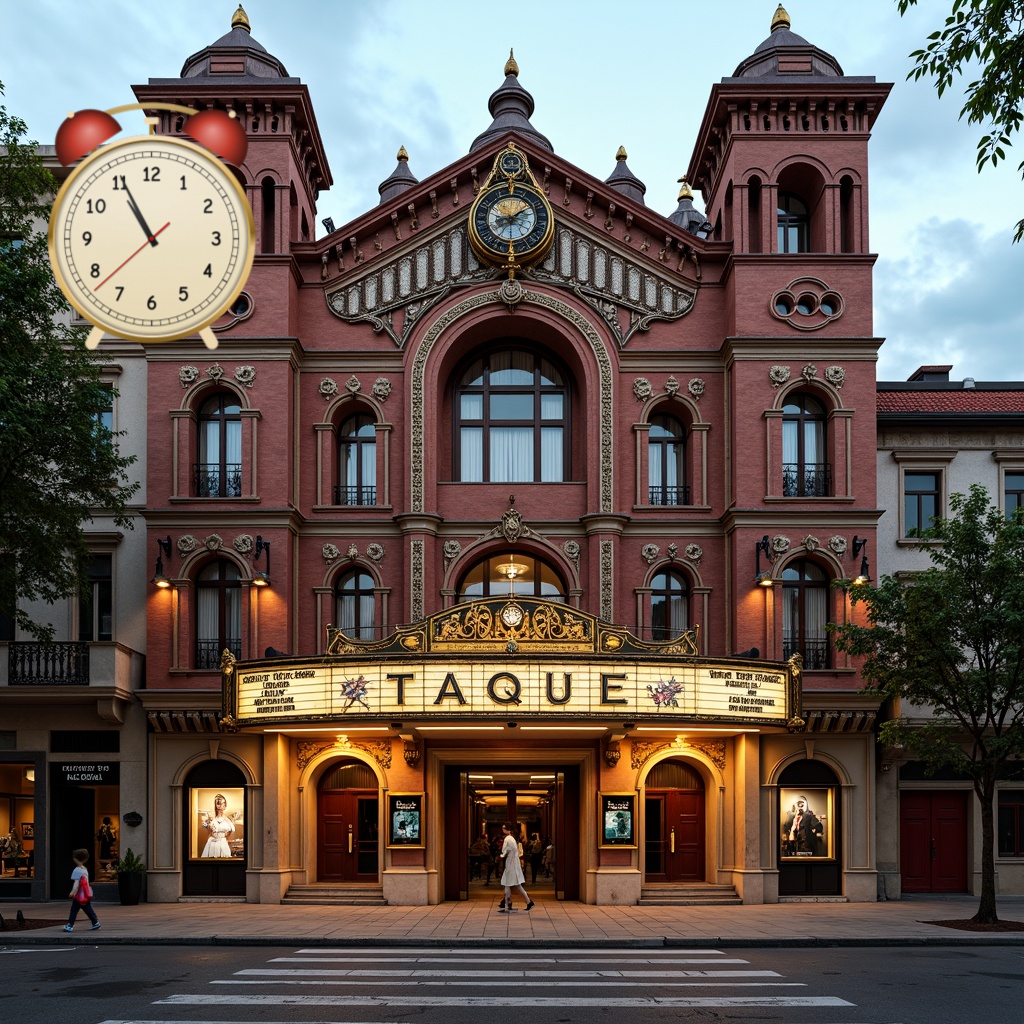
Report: **10:55:38**
